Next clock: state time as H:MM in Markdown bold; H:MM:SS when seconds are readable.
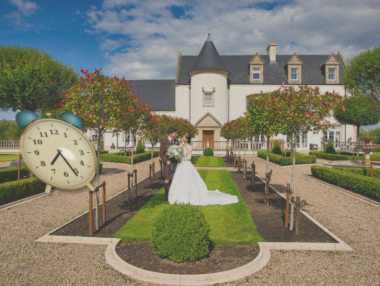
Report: **7:26**
